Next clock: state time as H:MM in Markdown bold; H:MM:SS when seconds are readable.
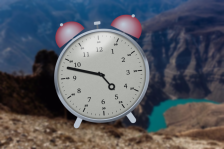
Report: **4:48**
